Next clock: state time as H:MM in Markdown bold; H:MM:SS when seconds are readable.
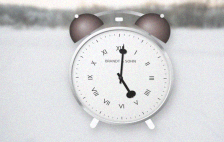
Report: **5:01**
